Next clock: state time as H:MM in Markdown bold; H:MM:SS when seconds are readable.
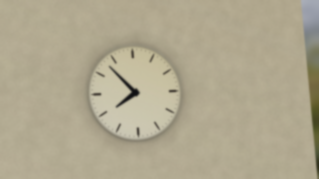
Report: **7:53**
